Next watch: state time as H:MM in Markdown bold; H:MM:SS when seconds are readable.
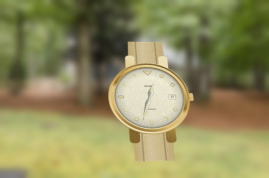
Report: **12:33**
